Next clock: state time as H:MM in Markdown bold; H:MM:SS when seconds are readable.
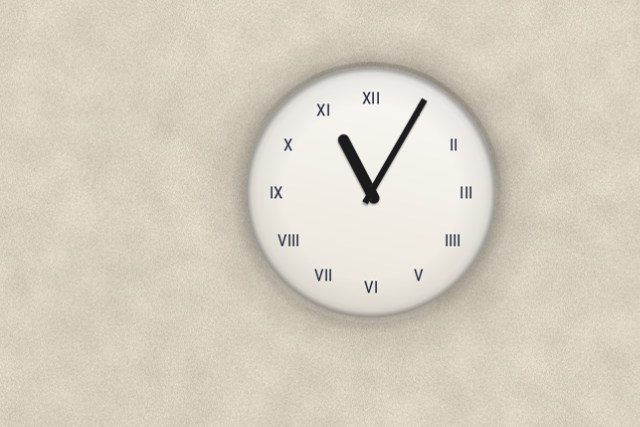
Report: **11:05**
